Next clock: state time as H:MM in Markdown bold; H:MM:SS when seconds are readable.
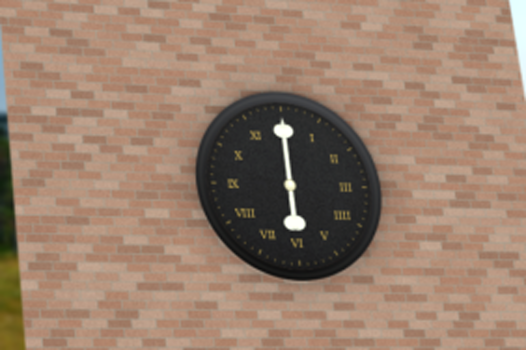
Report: **6:00**
